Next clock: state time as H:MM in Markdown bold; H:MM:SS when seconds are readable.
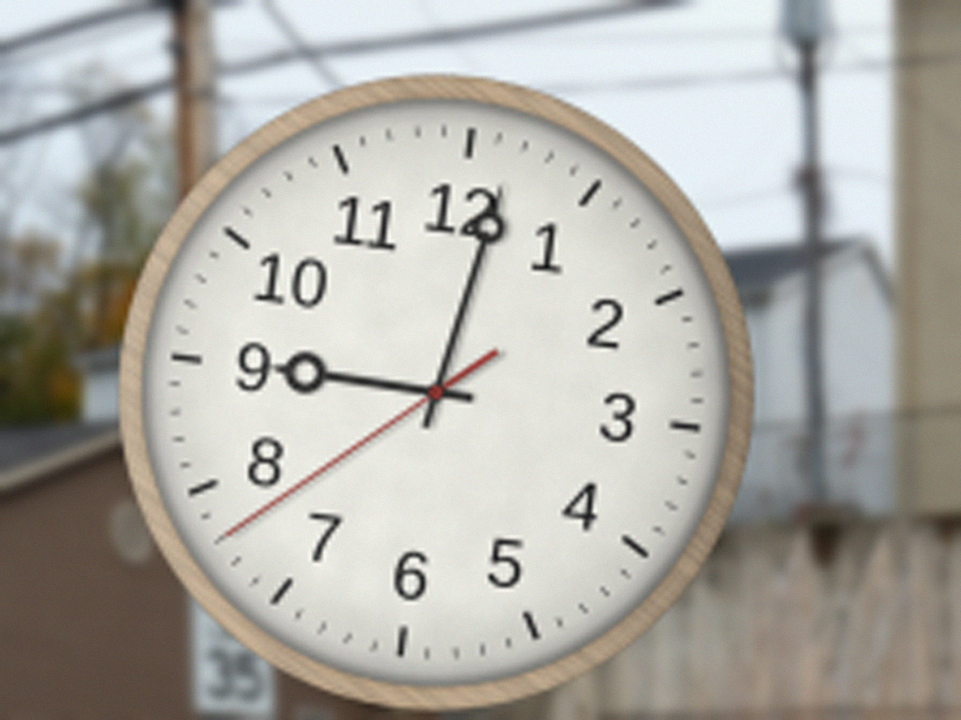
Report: **9:01:38**
